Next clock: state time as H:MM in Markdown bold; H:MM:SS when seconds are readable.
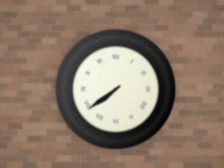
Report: **7:39**
